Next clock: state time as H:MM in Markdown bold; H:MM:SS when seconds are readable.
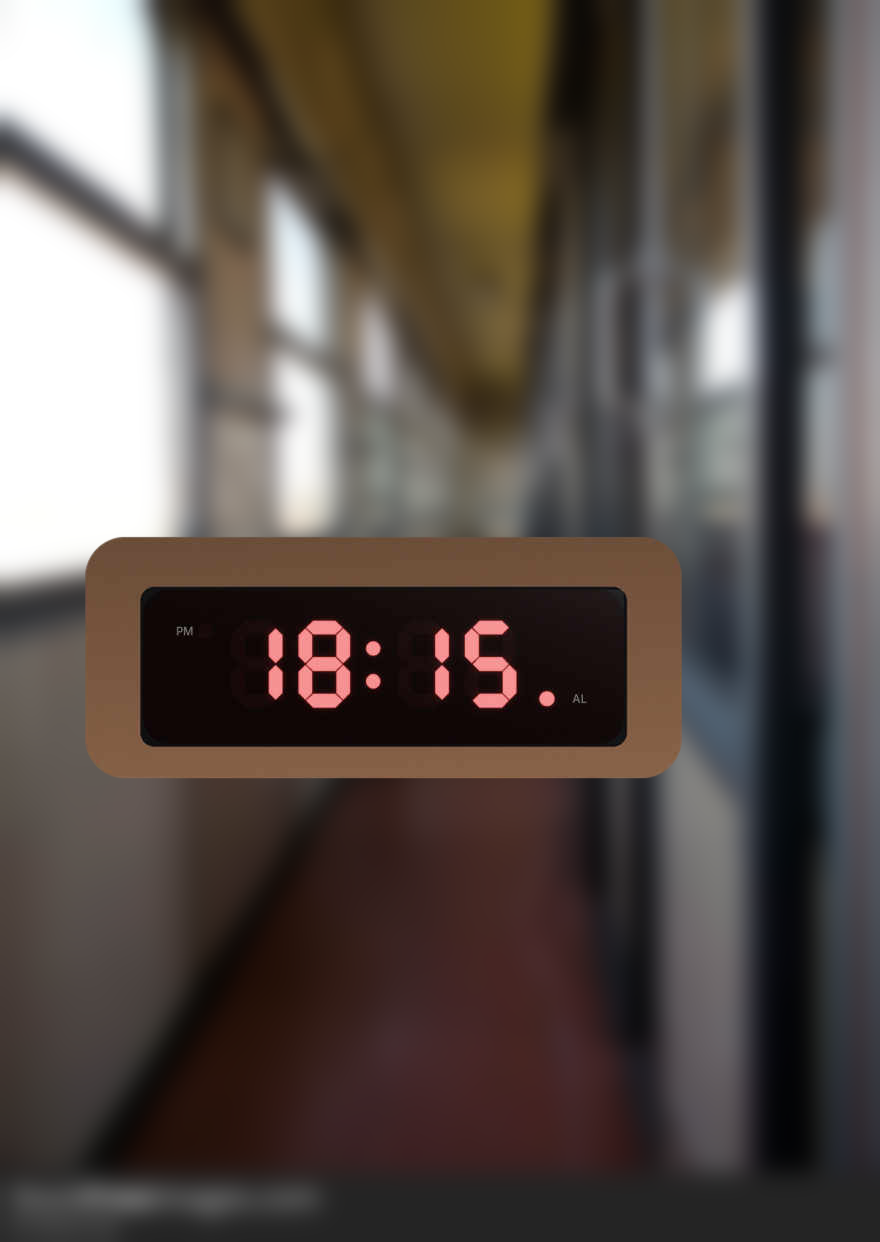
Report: **18:15**
